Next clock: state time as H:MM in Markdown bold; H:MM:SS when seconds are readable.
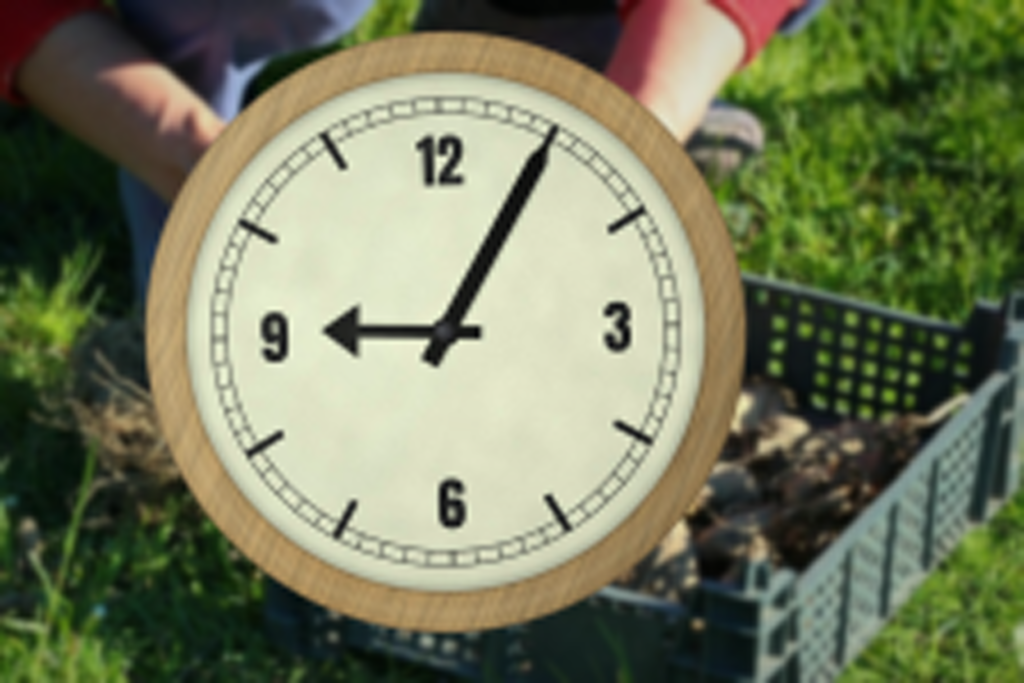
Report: **9:05**
